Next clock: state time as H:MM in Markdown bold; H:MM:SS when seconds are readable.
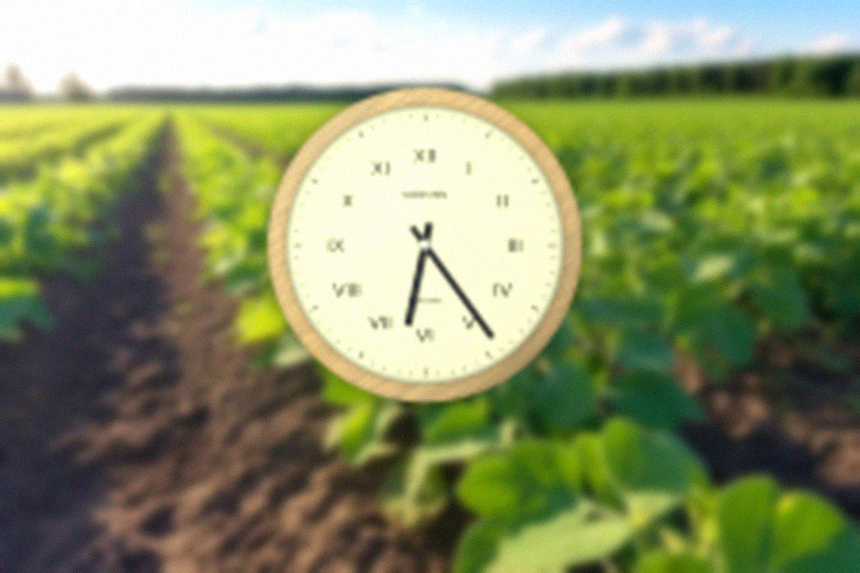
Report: **6:24**
